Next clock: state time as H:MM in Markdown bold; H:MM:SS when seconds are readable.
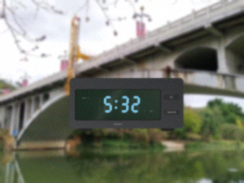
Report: **5:32**
